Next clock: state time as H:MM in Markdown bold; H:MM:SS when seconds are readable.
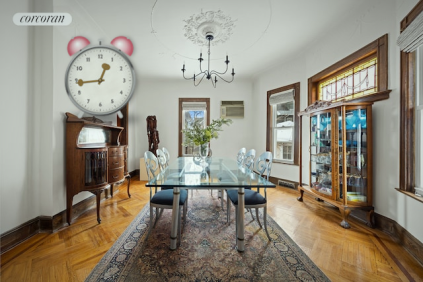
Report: **12:44**
